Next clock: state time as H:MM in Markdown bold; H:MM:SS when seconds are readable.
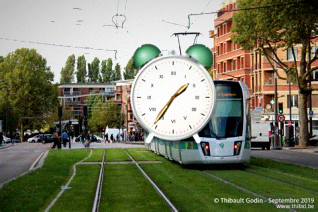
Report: **1:36**
